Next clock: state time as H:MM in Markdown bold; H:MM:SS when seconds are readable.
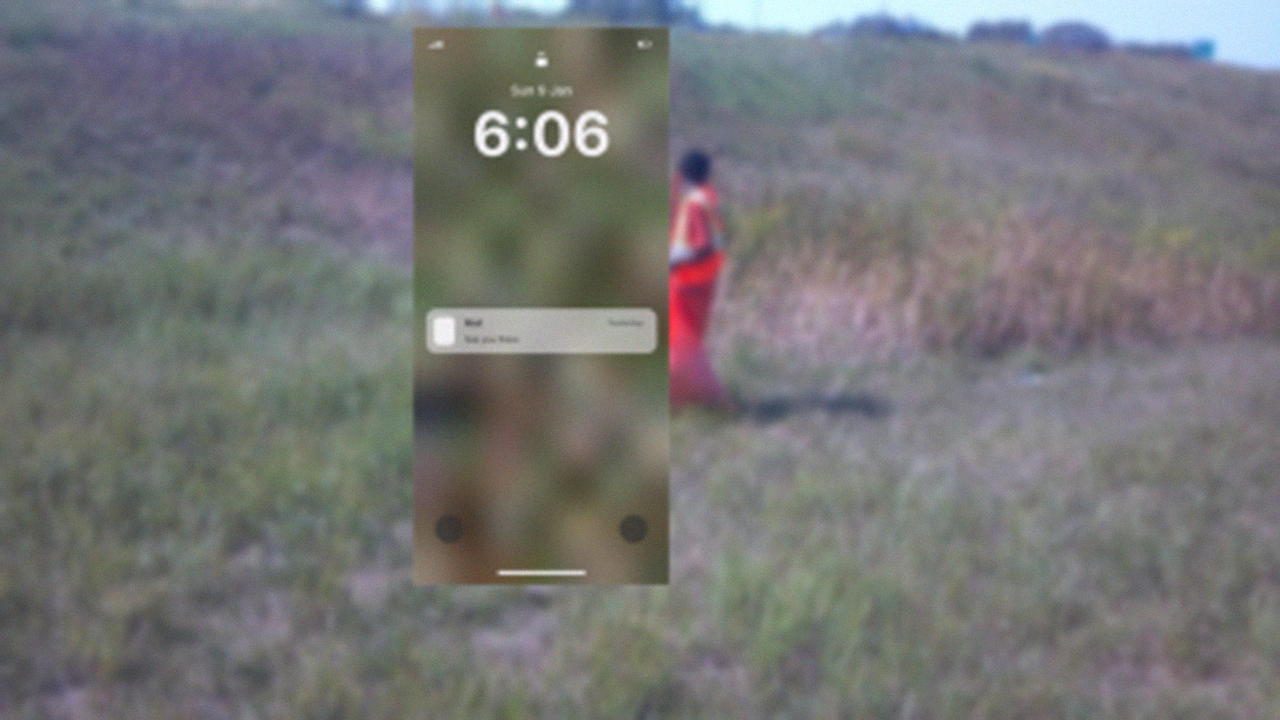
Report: **6:06**
